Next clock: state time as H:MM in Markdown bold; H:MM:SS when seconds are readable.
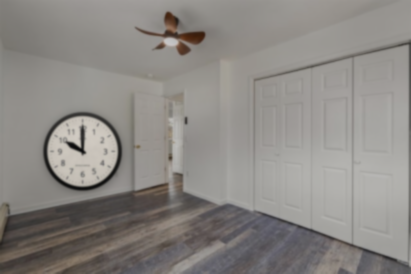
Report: **10:00**
